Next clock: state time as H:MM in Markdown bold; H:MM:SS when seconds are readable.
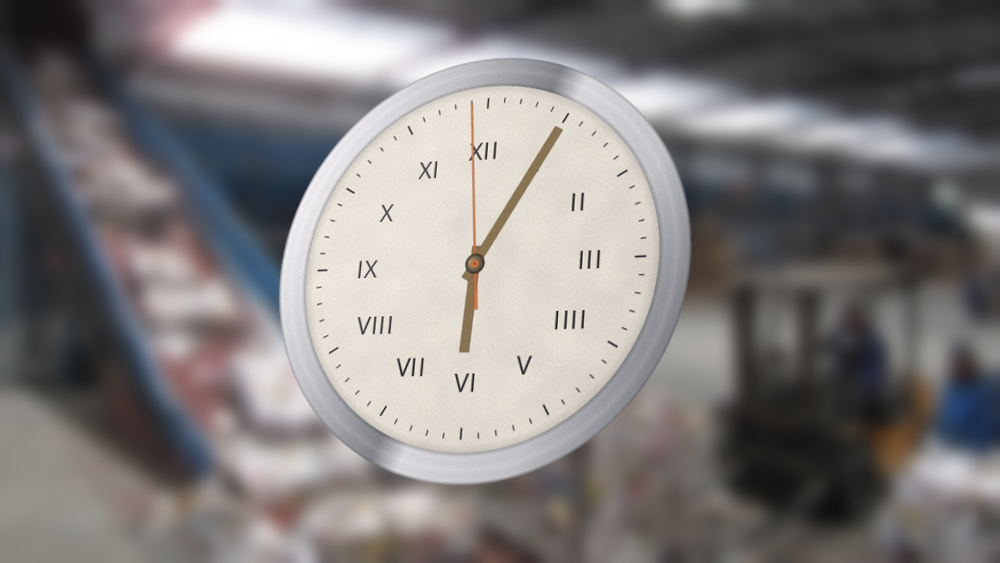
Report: **6:04:59**
